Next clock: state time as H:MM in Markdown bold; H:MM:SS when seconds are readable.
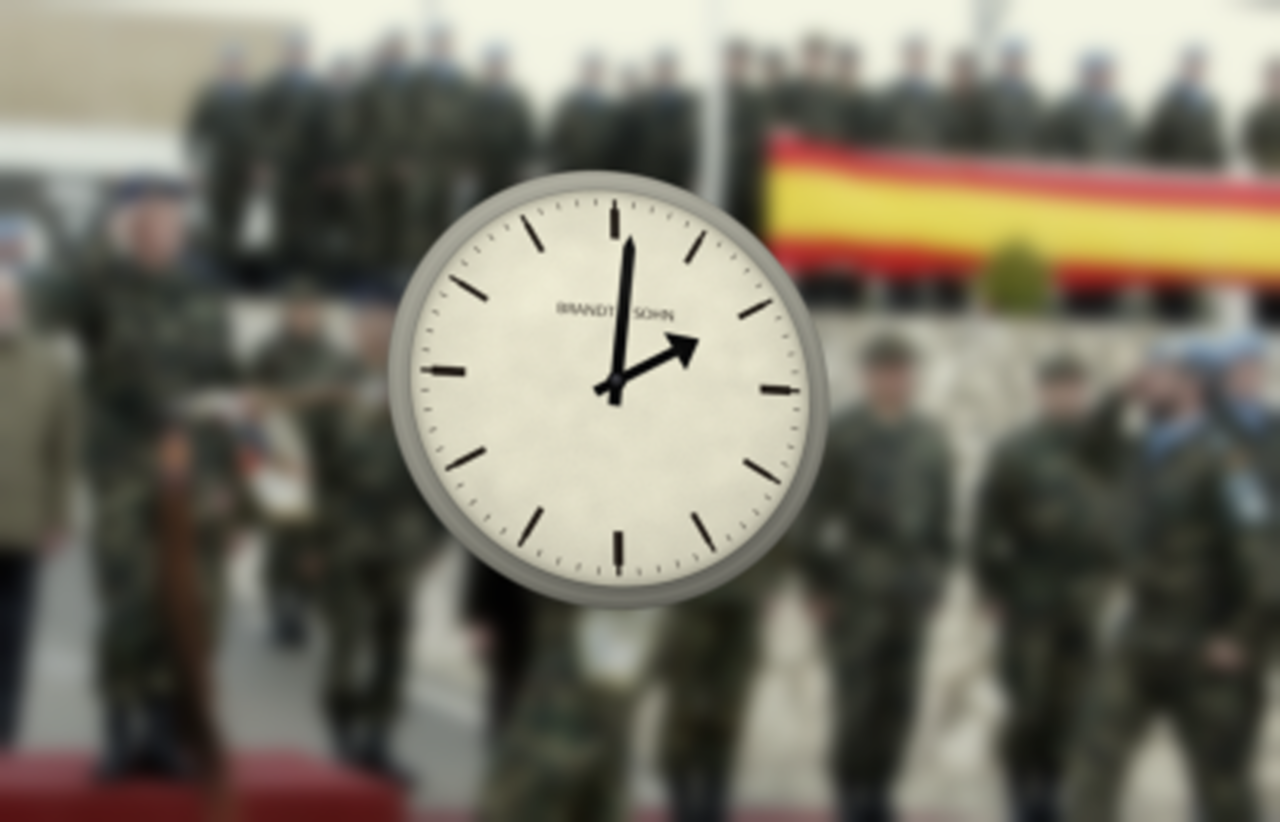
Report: **2:01**
